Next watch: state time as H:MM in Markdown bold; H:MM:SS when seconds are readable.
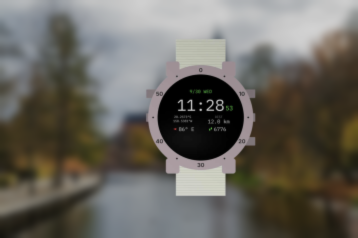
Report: **11:28**
